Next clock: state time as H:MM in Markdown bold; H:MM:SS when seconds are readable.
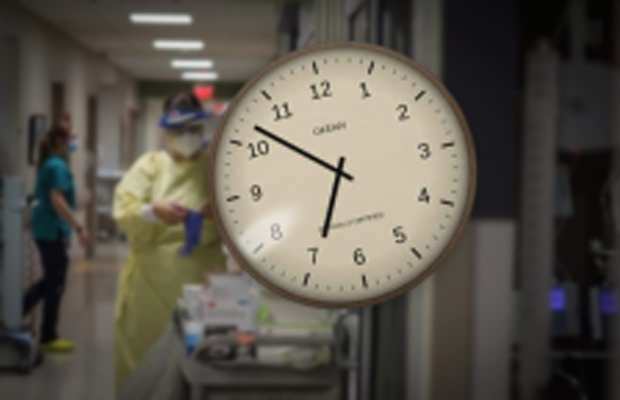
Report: **6:52**
